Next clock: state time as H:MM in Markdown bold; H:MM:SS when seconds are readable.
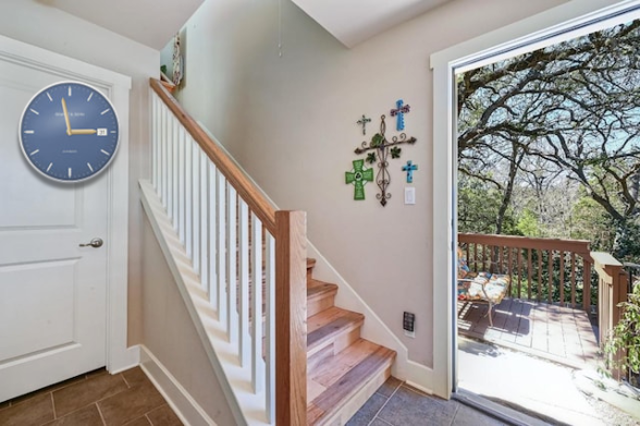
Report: **2:58**
